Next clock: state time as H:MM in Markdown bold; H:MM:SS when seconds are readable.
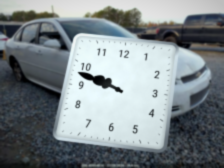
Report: **9:48**
